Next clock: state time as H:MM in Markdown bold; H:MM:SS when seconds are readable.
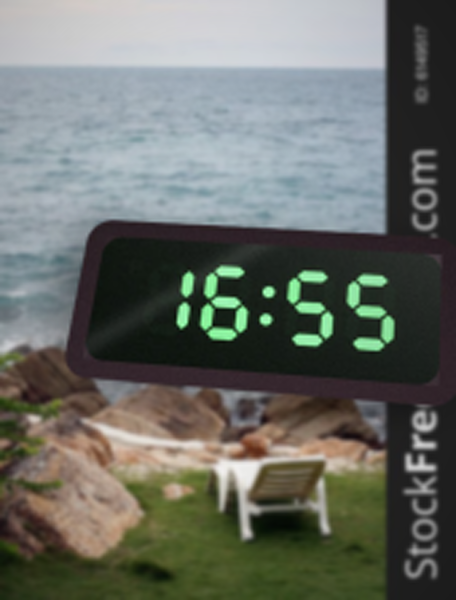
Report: **16:55**
